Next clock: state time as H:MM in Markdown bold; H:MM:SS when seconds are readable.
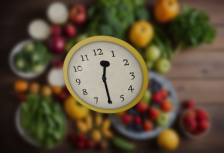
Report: **12:30**
